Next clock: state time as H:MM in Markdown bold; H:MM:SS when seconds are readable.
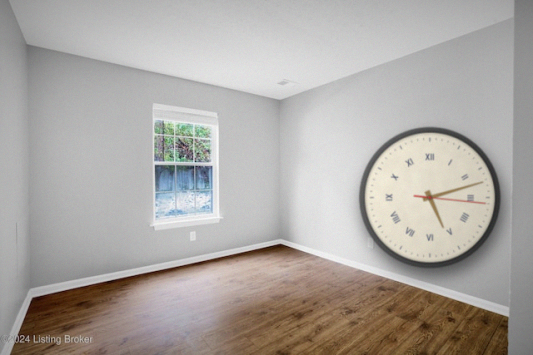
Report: **5:12:16**
